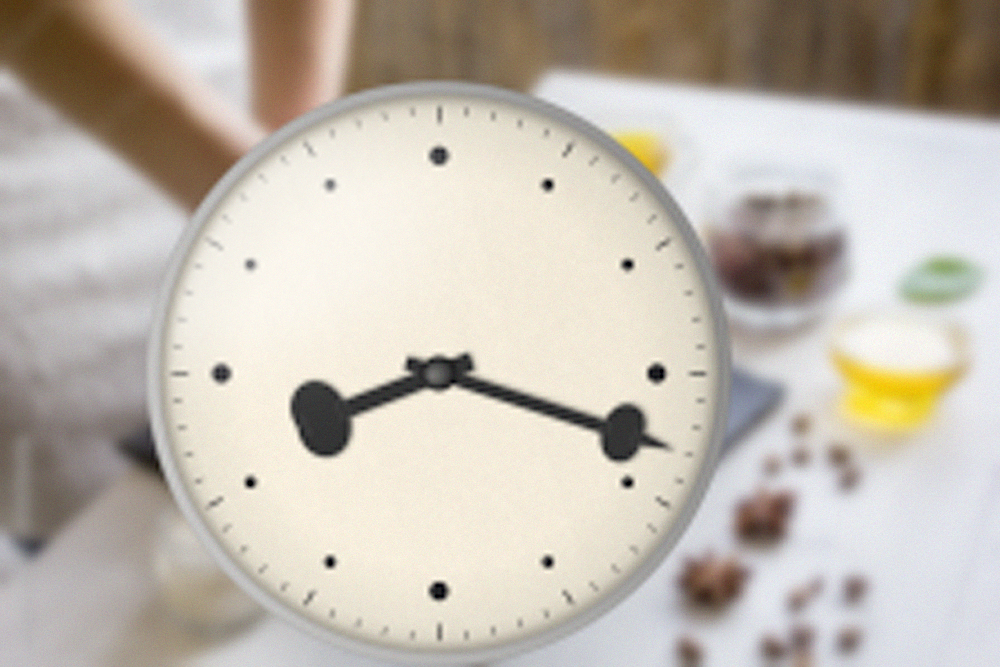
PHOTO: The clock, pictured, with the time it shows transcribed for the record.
8:18
